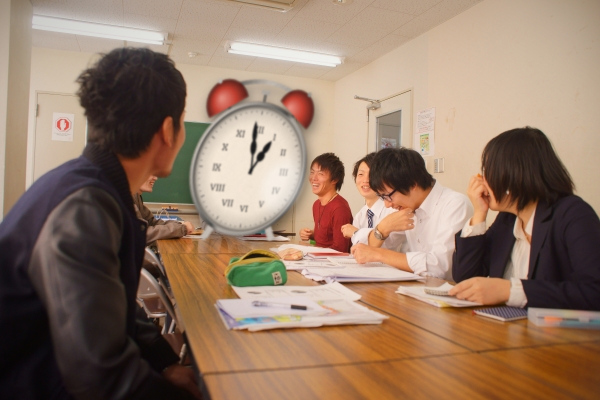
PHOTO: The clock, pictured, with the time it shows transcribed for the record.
12:59
